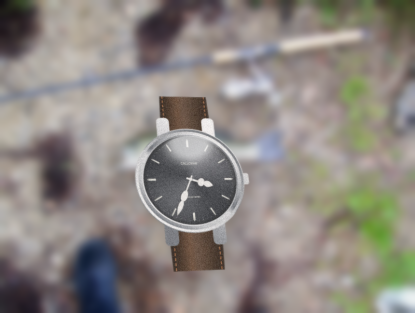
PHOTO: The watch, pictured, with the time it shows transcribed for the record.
3:34
